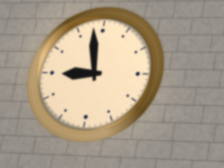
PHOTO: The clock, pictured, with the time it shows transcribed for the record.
8:58
